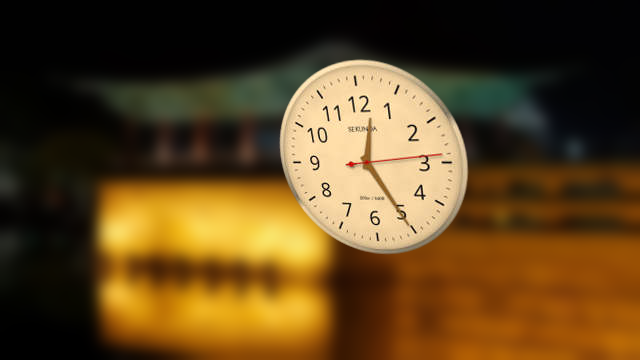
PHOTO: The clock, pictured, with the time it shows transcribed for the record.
12:25:14
